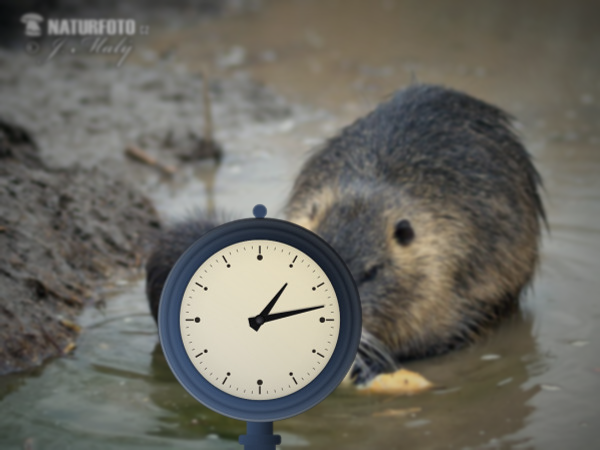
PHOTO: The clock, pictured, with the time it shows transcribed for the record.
1:13
